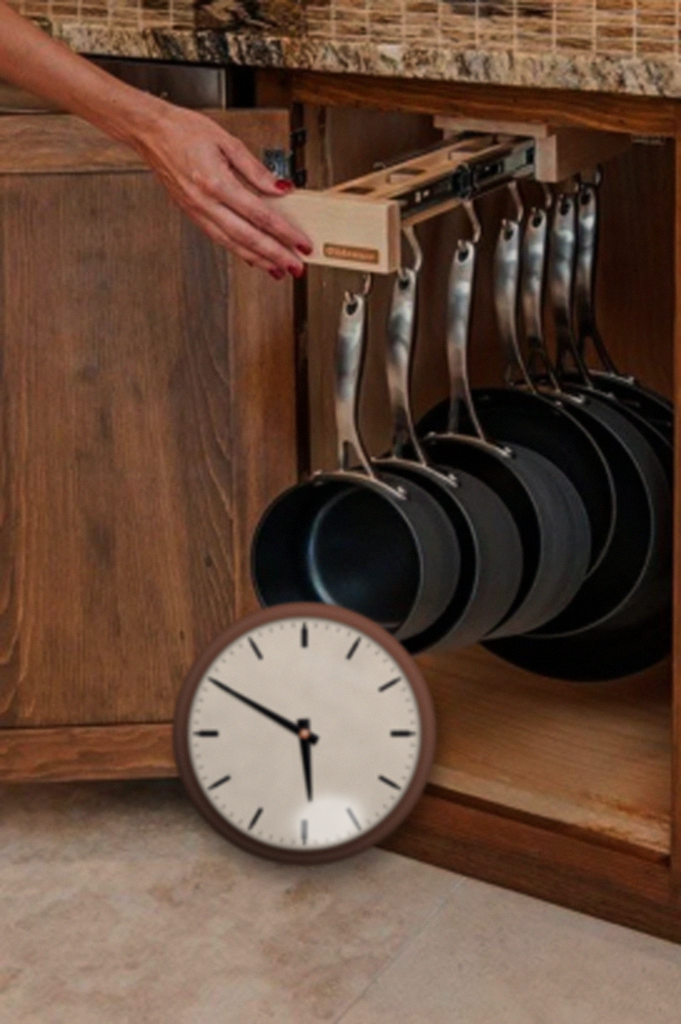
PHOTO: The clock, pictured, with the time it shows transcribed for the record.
5:50
